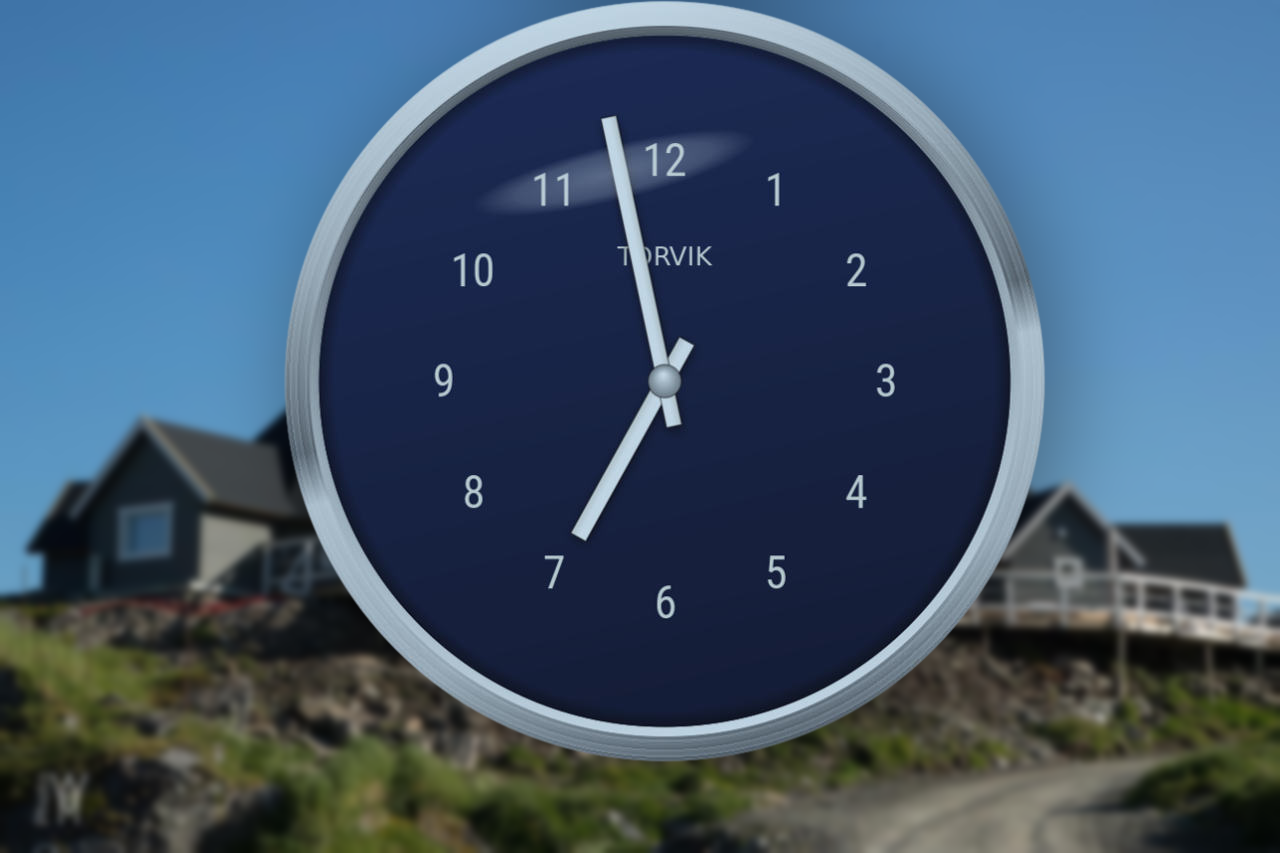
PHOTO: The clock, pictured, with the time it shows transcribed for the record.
6:58
